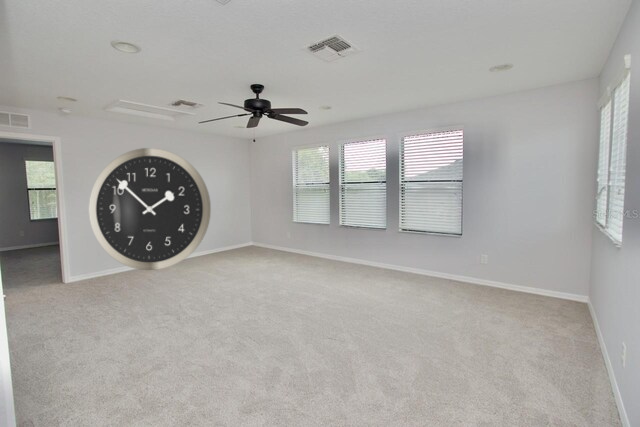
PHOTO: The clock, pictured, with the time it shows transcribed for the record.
1:52
